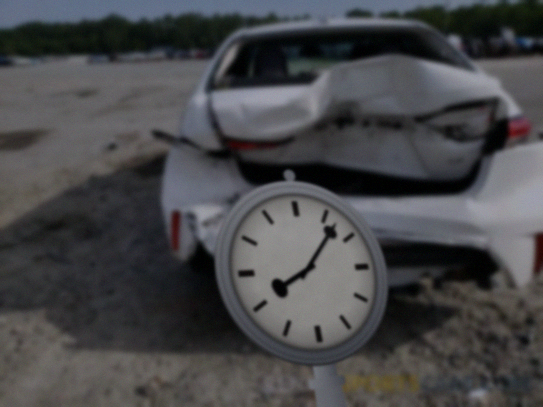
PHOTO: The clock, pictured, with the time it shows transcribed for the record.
8:07
